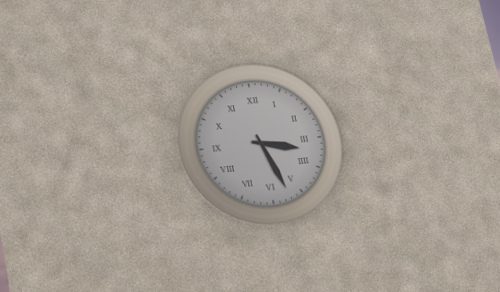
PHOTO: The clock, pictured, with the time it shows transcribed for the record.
3:27
